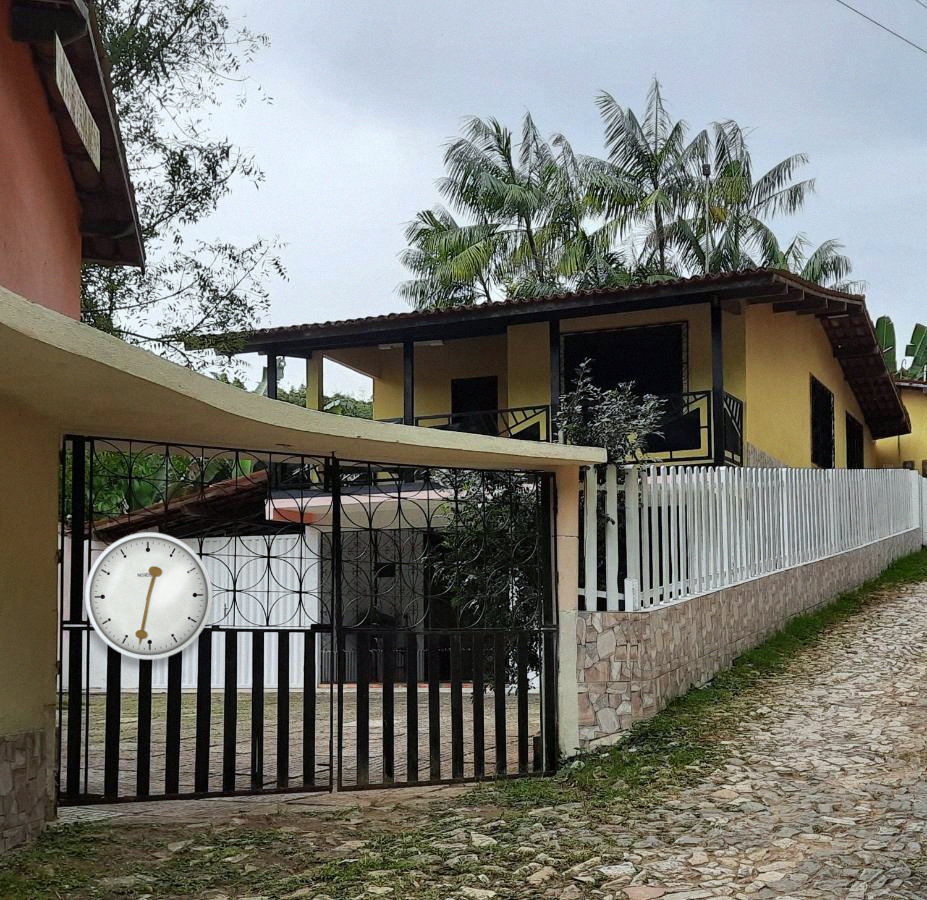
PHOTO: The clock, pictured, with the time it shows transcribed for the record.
12:32
